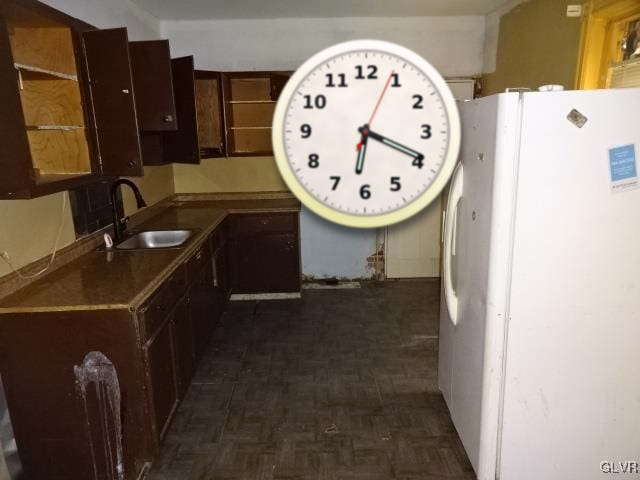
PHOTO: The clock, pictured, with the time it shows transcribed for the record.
6:19:04
